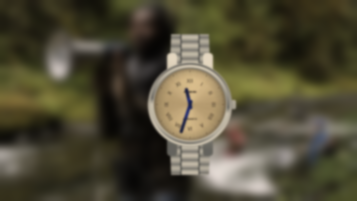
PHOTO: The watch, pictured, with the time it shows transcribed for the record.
11:33
